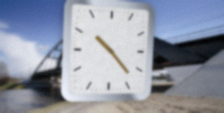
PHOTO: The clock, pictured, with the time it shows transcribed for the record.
10:23
